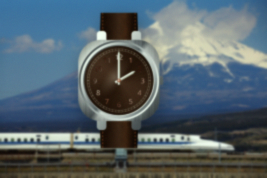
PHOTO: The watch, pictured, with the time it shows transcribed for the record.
2:00
